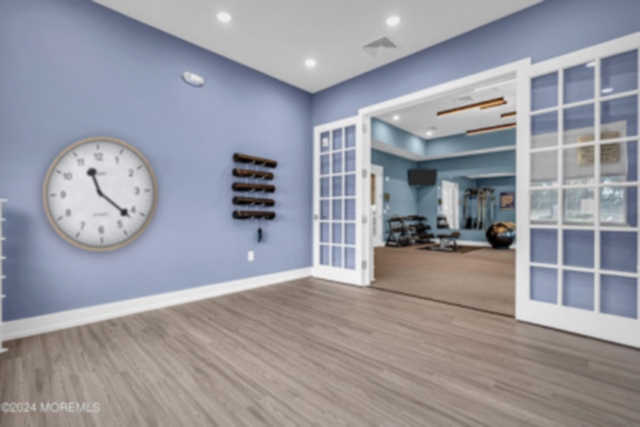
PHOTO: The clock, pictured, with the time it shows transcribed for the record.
11:22
